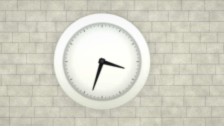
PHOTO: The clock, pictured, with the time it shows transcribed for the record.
3:33
